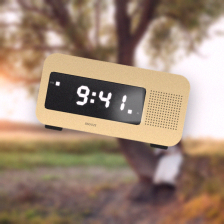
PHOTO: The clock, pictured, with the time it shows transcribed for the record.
9:41
